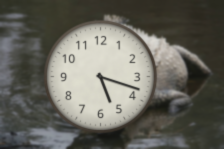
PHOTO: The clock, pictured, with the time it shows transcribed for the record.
5:18
